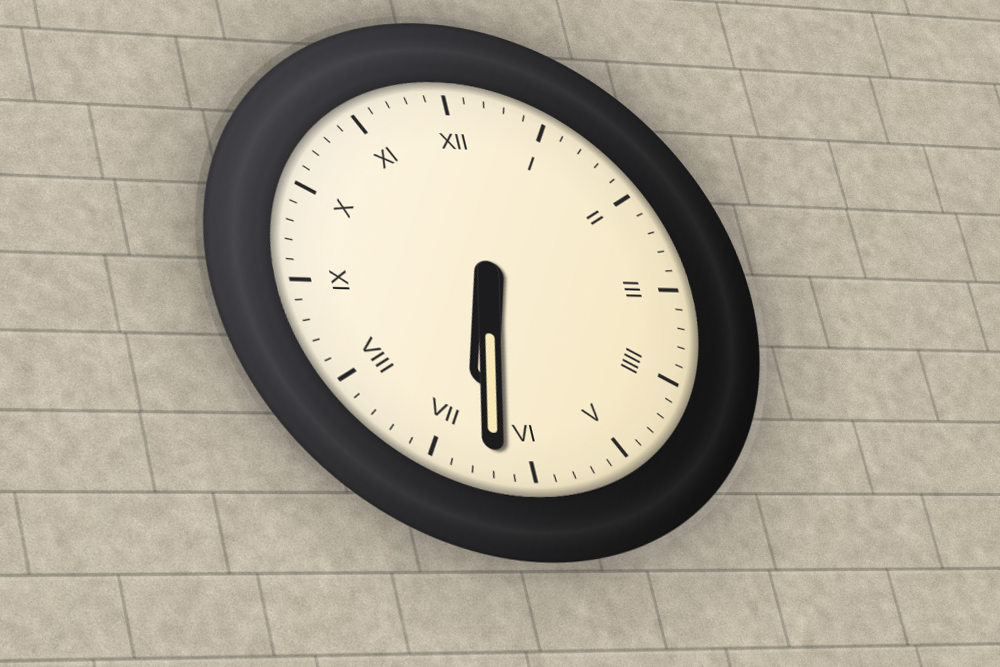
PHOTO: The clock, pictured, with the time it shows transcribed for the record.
6:32
